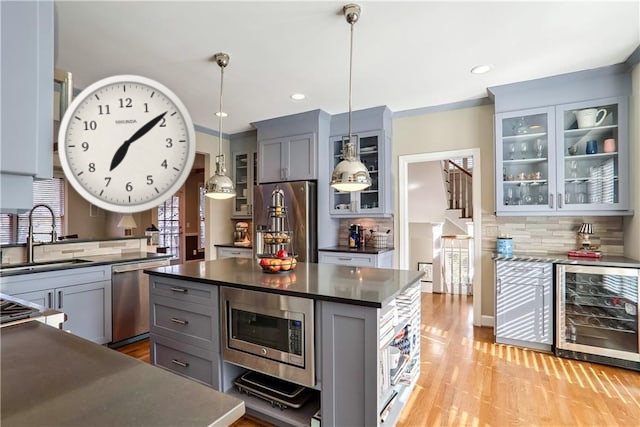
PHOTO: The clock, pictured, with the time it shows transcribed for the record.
7:09
